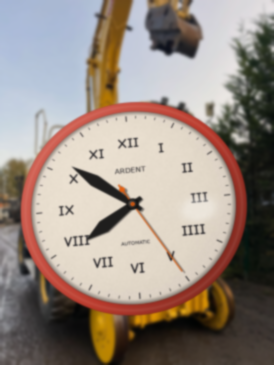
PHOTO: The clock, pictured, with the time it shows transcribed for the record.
7:51:25
